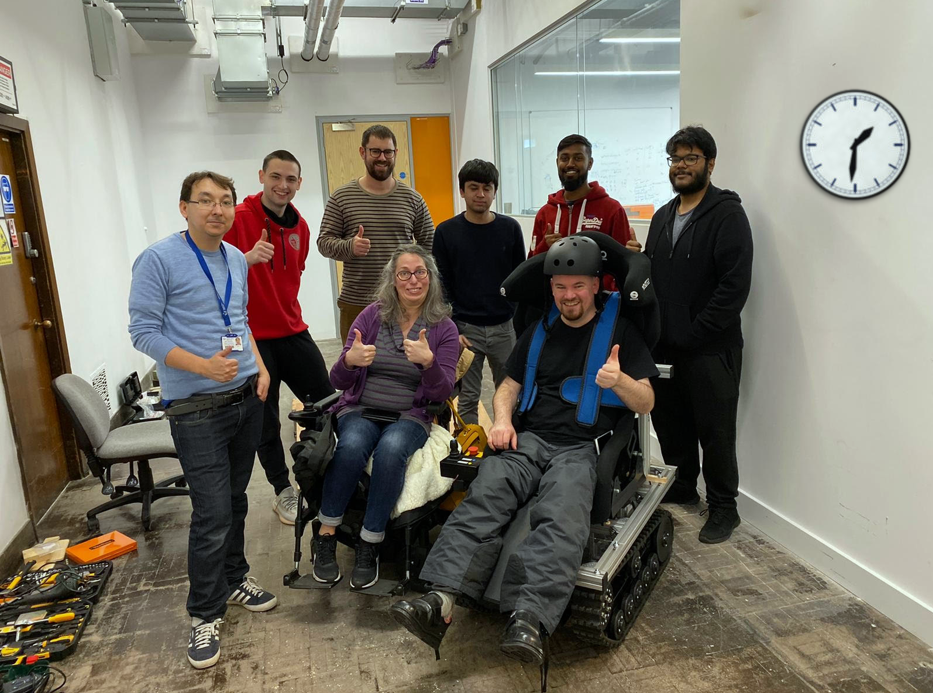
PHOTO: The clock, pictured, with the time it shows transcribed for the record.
1:31
